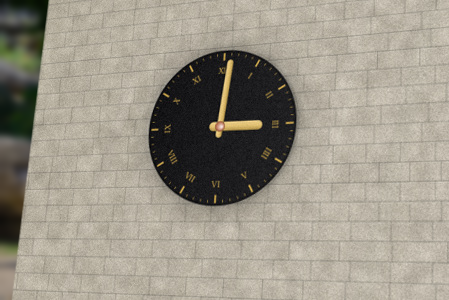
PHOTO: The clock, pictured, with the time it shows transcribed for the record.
3:01
